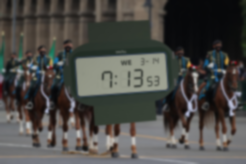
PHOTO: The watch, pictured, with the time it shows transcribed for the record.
7:13
